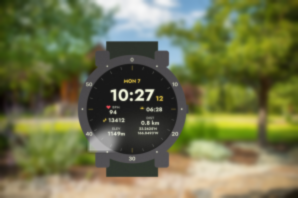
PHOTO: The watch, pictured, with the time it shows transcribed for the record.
10:27
